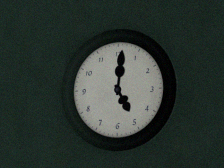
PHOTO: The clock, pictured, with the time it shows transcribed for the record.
5:01
